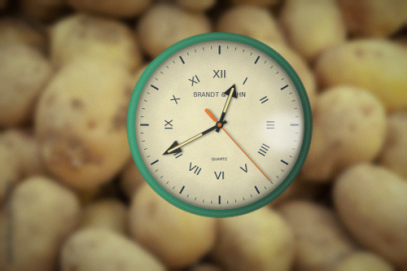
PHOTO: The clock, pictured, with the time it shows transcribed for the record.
12:40:23
